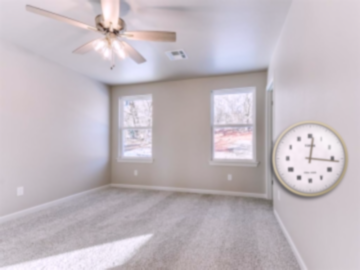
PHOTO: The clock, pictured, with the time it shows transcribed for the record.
12:16
